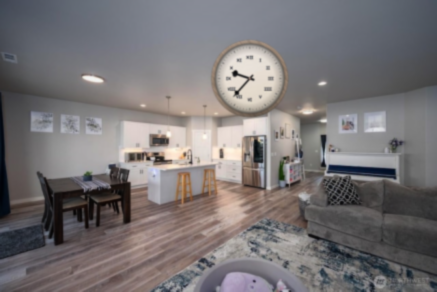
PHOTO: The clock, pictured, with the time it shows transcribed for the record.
9:37
